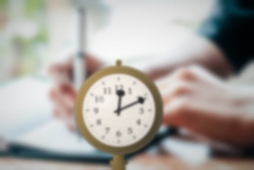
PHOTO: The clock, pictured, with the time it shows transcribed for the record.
12:11
